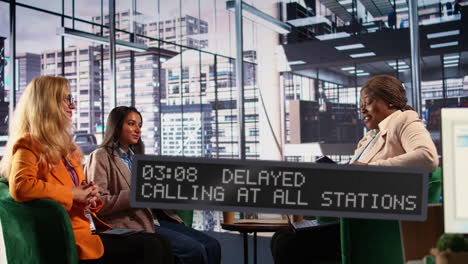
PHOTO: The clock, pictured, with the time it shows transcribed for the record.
3:08
